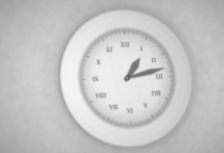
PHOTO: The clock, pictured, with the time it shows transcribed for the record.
1:13
